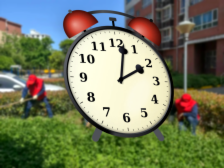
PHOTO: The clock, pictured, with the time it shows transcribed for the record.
2:02
